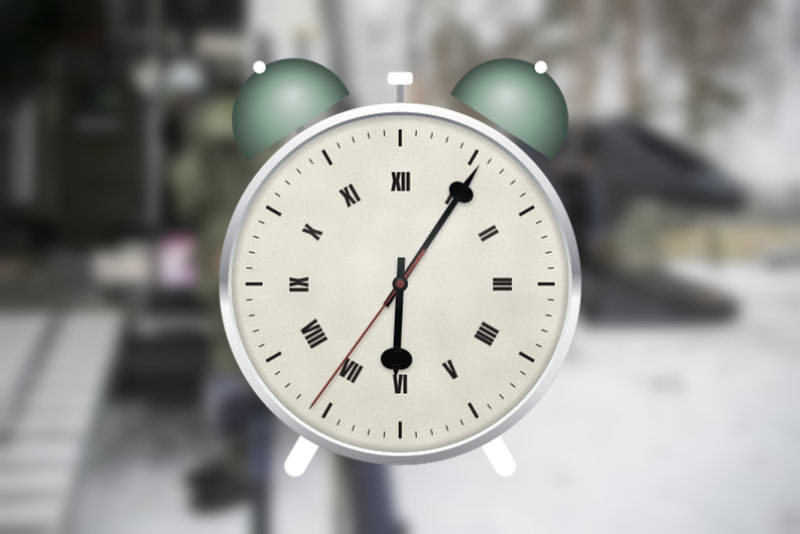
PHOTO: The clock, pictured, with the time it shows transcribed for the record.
6:05:36
